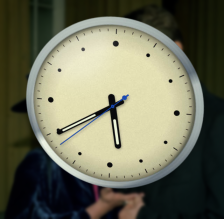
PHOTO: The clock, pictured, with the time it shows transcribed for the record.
5:39:38
